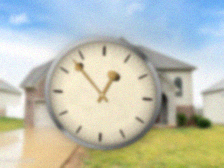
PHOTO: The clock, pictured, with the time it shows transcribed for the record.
12:53
